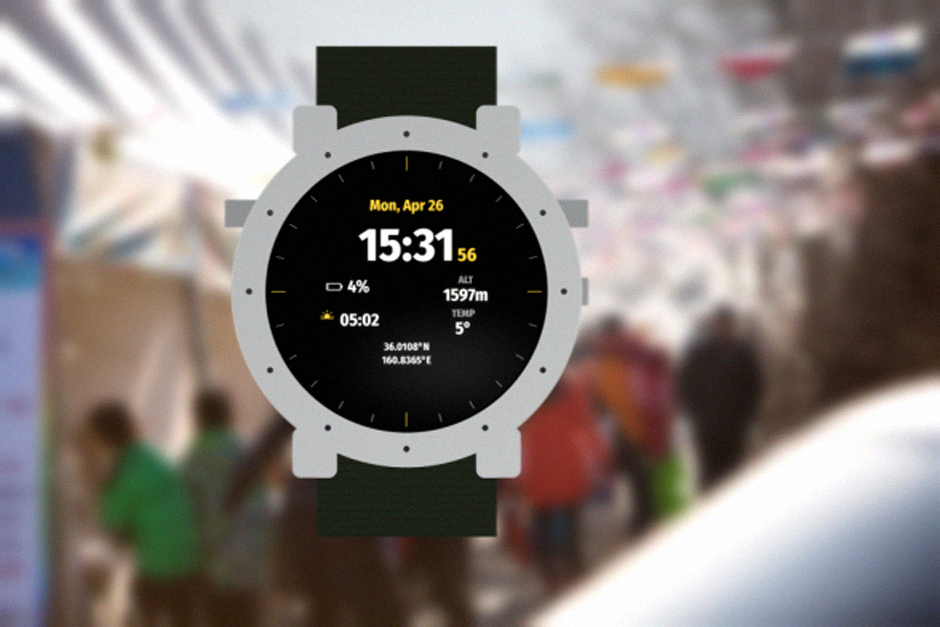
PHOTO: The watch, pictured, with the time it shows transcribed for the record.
15:31:56
